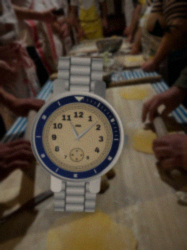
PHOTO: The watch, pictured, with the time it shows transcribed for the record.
11:08
